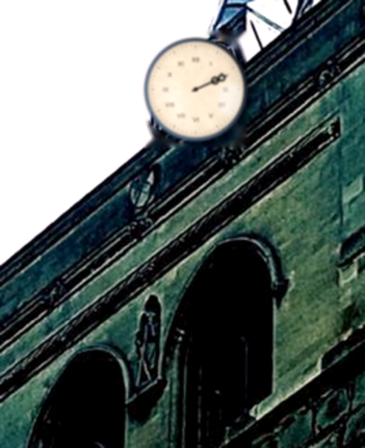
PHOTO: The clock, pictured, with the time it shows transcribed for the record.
2:11
